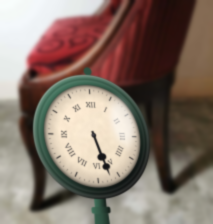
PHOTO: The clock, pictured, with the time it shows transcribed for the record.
5:27
